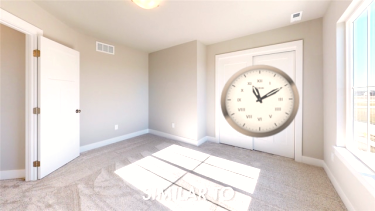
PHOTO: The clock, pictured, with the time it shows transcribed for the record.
11:10
